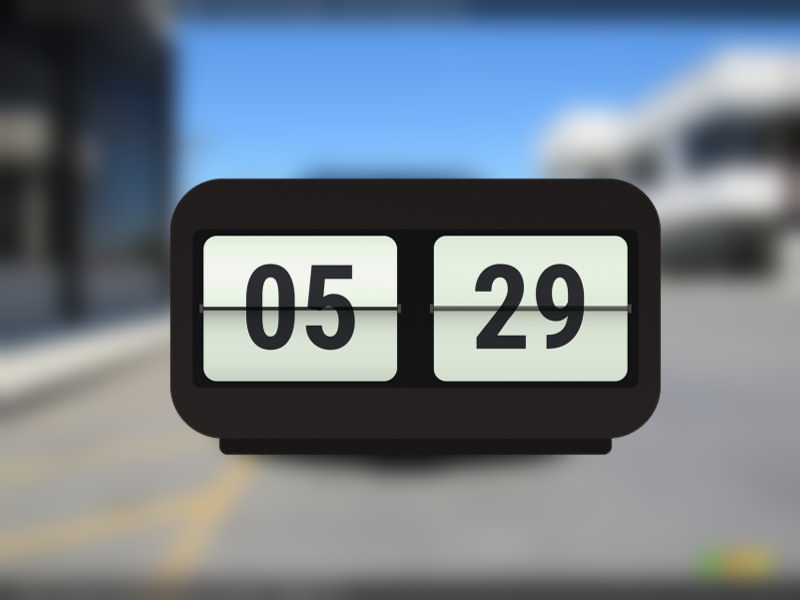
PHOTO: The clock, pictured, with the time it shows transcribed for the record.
5:29
